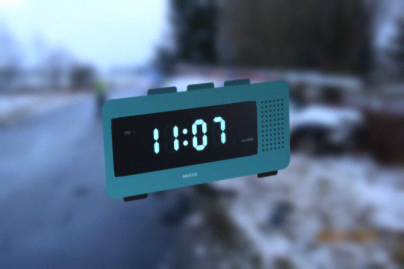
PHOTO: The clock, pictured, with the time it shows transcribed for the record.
11:07
